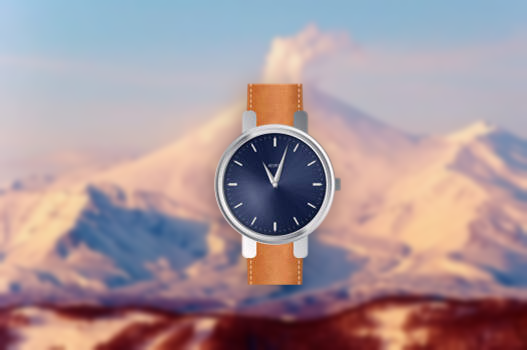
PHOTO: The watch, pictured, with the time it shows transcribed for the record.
11:03
